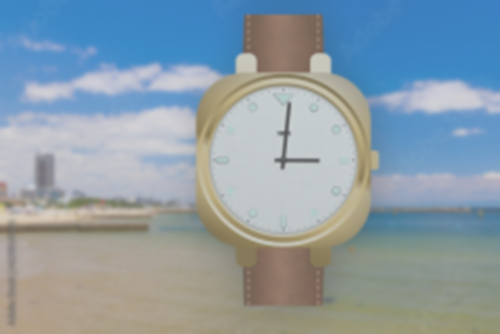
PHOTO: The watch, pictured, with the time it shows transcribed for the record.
3:01
